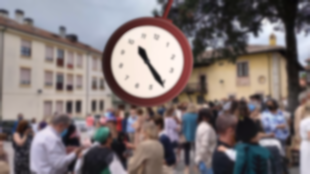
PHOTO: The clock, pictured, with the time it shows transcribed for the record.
10:21
